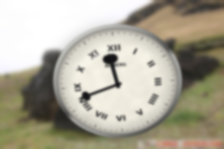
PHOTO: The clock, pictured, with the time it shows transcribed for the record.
11:42
